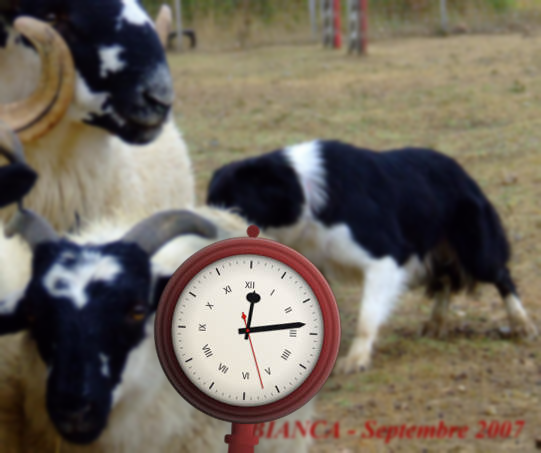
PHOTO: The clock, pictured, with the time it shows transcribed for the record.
12:13:27
